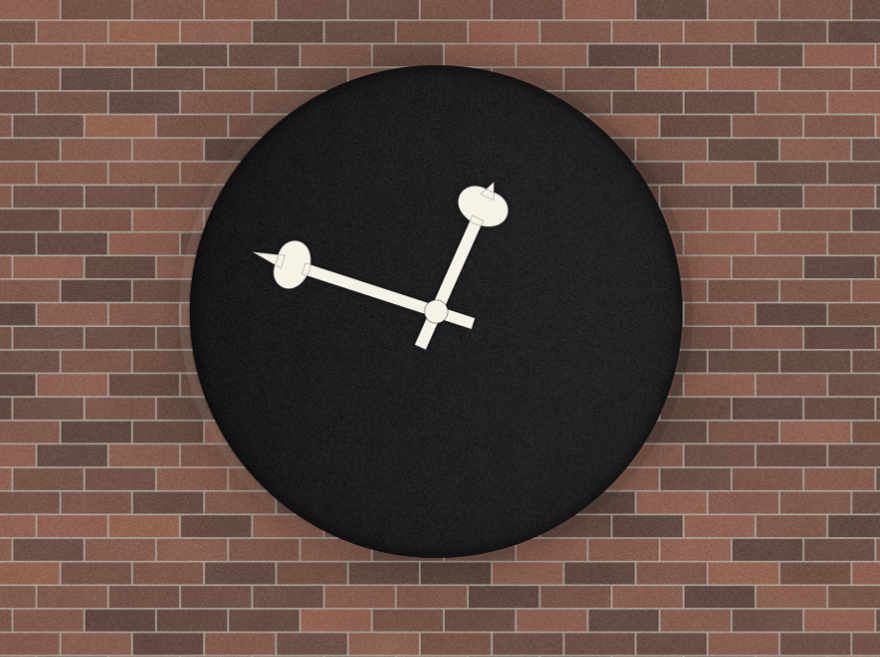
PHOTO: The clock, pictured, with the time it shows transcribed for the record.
12:48
